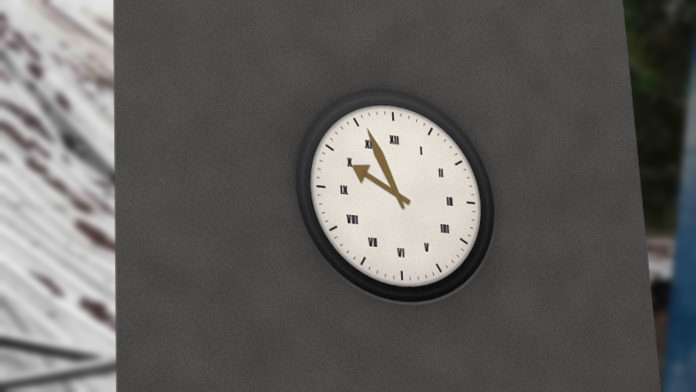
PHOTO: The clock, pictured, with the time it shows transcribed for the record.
9:56
